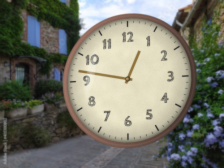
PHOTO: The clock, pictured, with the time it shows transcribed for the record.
12:47
